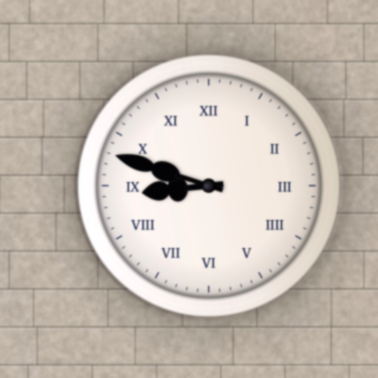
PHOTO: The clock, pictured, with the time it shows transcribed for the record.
8:48
